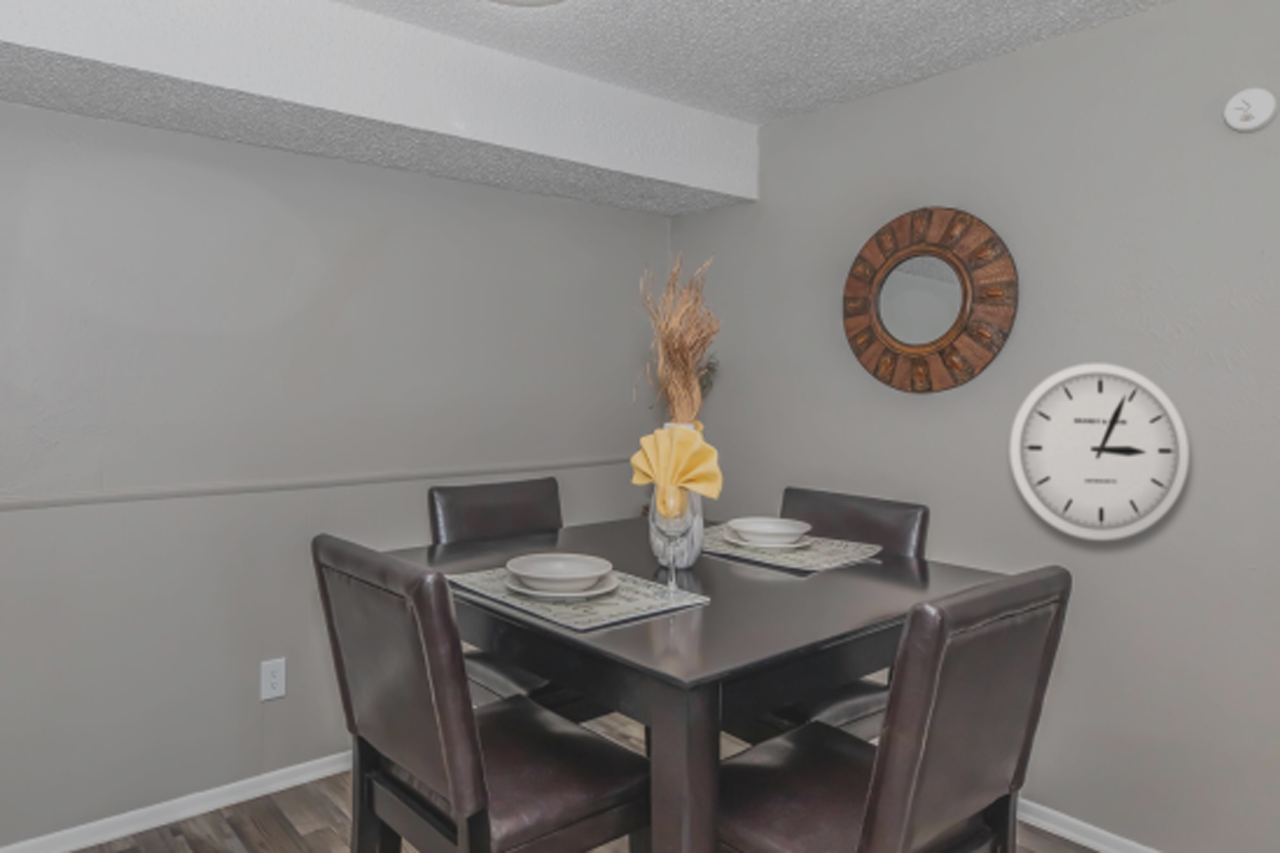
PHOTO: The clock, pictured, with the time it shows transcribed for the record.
3:04
